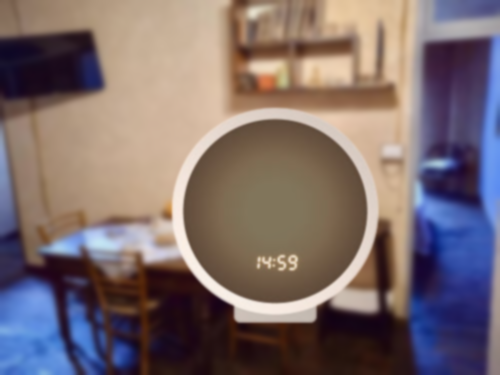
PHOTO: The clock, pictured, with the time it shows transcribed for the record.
14:59
